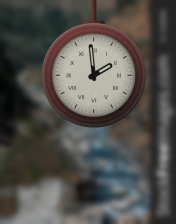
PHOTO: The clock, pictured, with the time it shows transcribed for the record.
1:59
